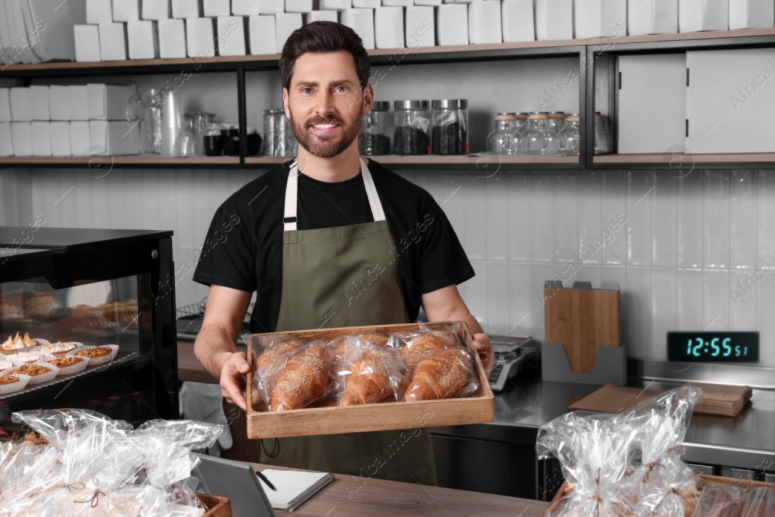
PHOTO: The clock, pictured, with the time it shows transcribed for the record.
12:55
